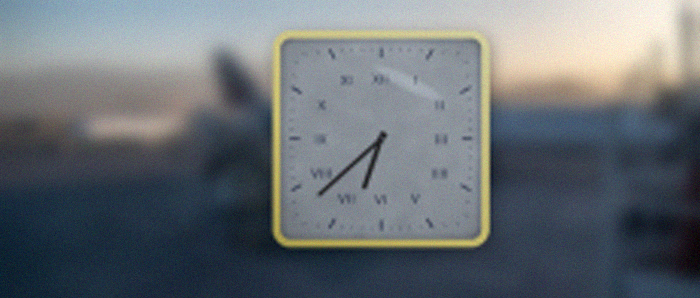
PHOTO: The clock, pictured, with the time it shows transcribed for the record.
6:38
